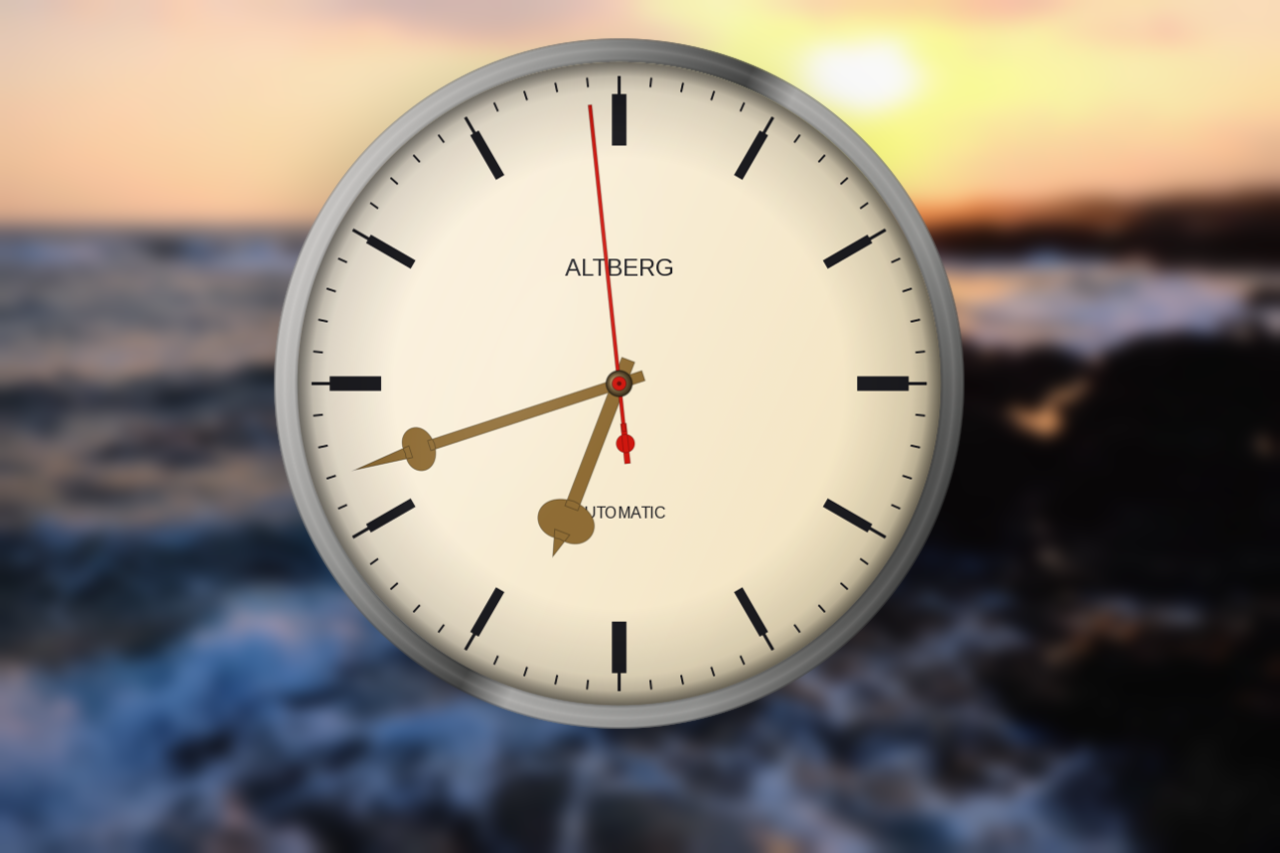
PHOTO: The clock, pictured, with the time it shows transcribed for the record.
6:41:59
